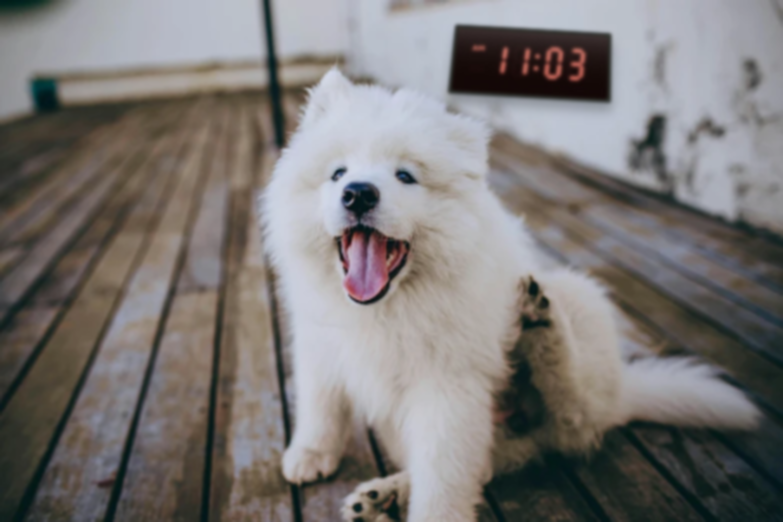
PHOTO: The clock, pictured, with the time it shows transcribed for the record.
11:03
